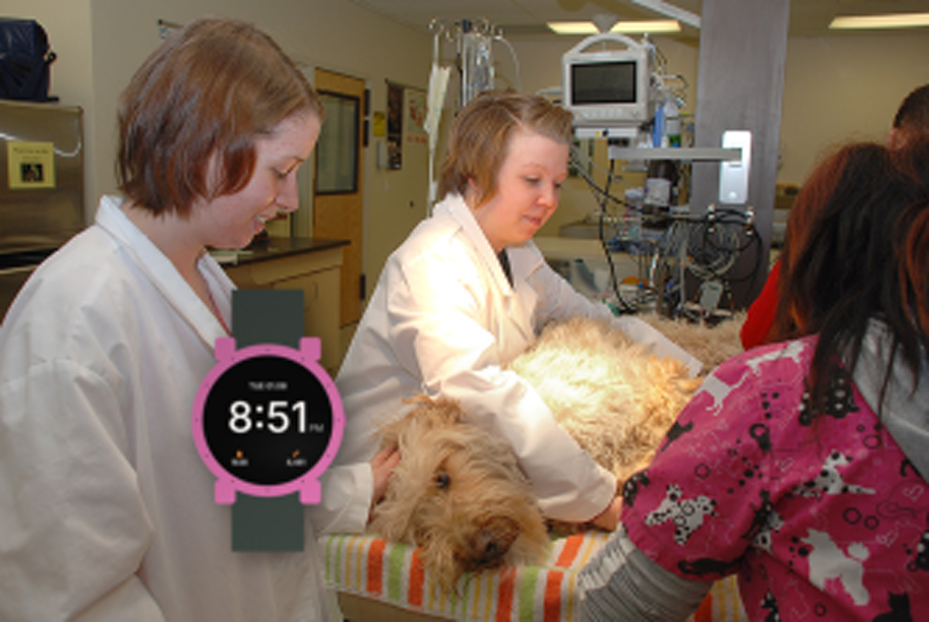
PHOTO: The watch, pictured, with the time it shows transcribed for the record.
8:51
